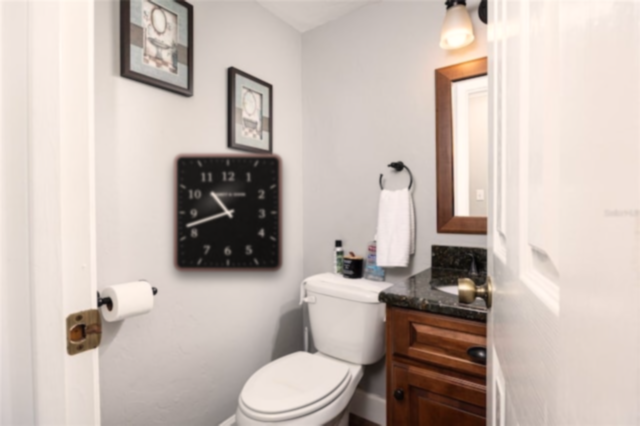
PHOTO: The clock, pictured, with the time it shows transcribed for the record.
10:42
